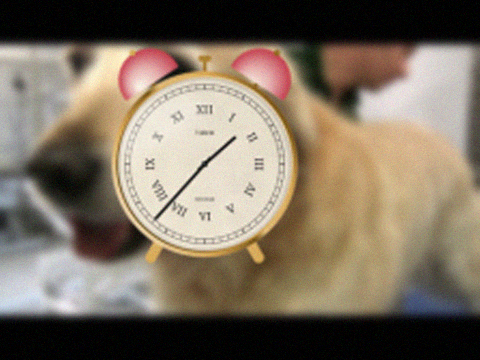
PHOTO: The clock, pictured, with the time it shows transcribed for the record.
1:37
